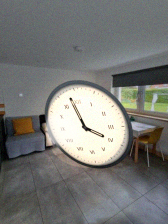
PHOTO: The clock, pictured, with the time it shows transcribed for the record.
3:58
